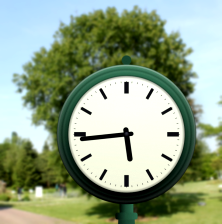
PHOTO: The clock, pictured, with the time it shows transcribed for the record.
5:44
